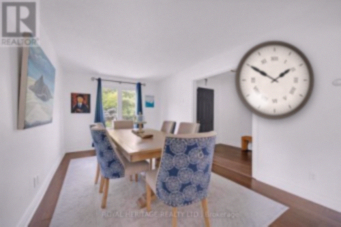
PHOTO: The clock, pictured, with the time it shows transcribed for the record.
1:50
